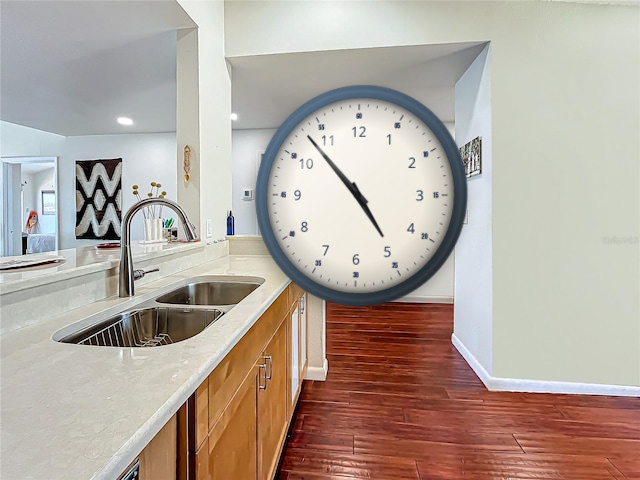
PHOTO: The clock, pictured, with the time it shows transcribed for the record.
4:53
